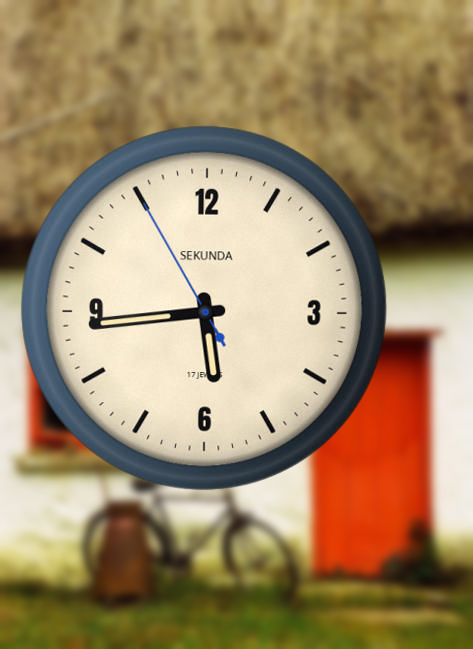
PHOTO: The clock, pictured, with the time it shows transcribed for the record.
5:43:55
